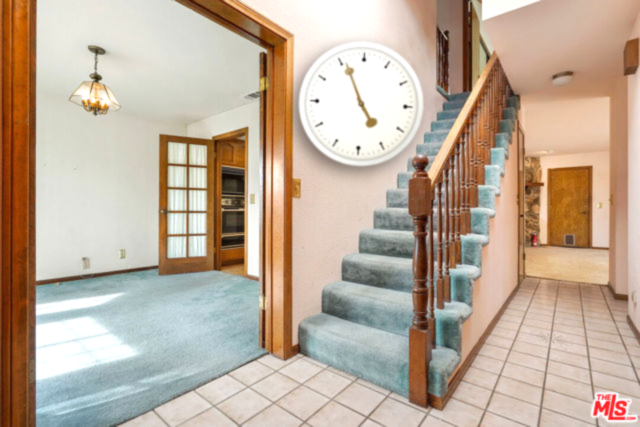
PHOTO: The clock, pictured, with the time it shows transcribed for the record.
4:56
